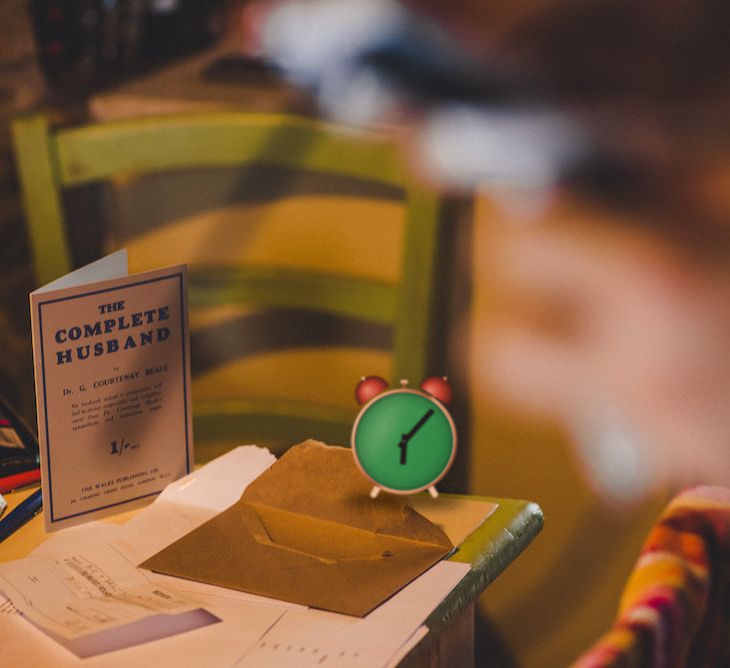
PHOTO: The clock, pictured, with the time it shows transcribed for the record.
6:07
